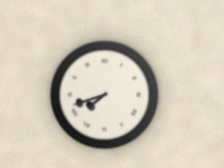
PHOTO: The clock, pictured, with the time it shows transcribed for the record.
7:42
